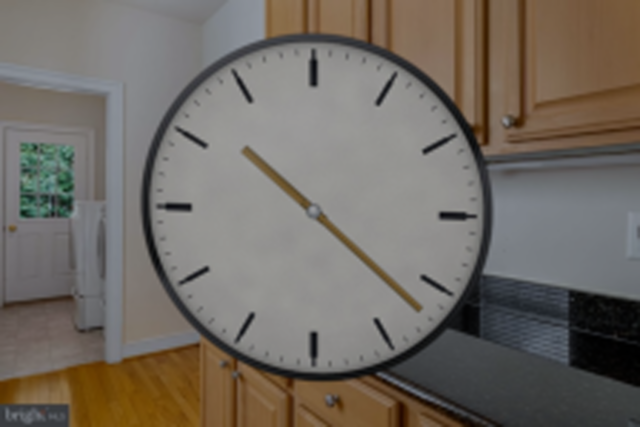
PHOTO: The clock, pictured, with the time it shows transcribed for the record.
10:22
